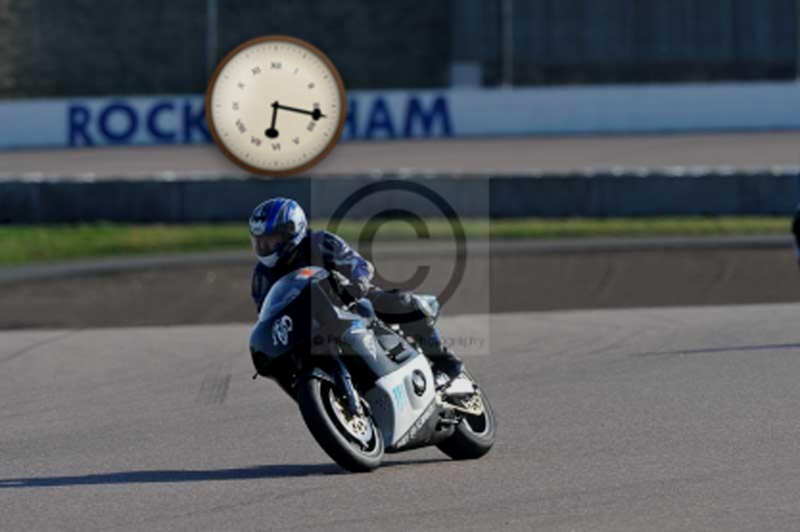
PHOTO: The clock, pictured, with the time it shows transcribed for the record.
6:17
